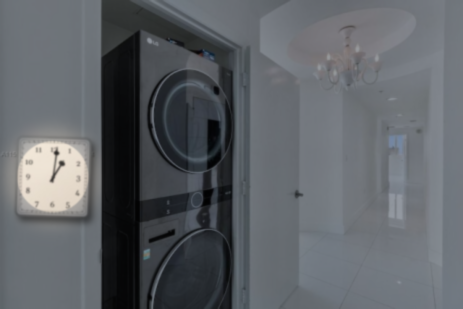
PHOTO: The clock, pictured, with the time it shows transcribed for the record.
1:01
